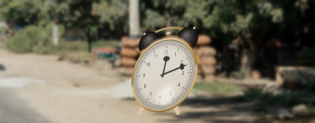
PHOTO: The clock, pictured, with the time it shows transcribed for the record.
12:12
